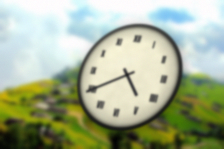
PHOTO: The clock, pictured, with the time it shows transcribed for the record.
4:40
